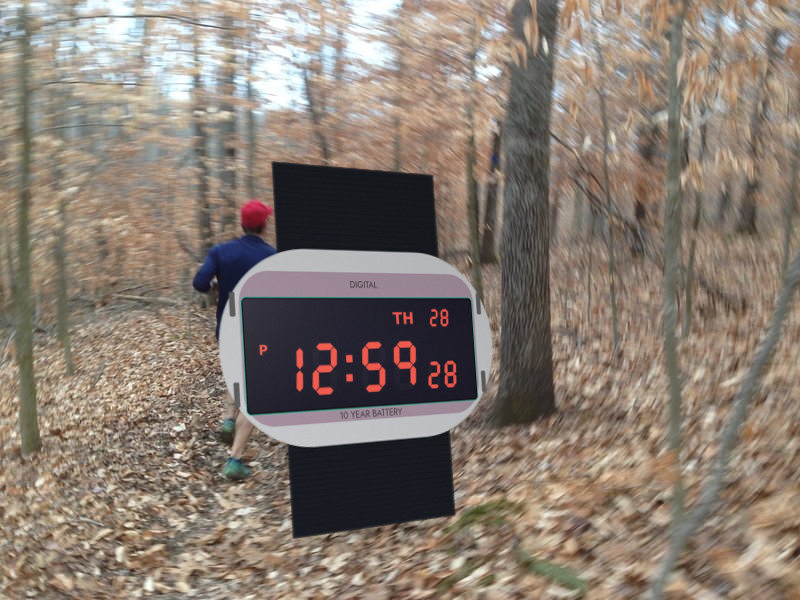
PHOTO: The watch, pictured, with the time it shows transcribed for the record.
12:59:28
